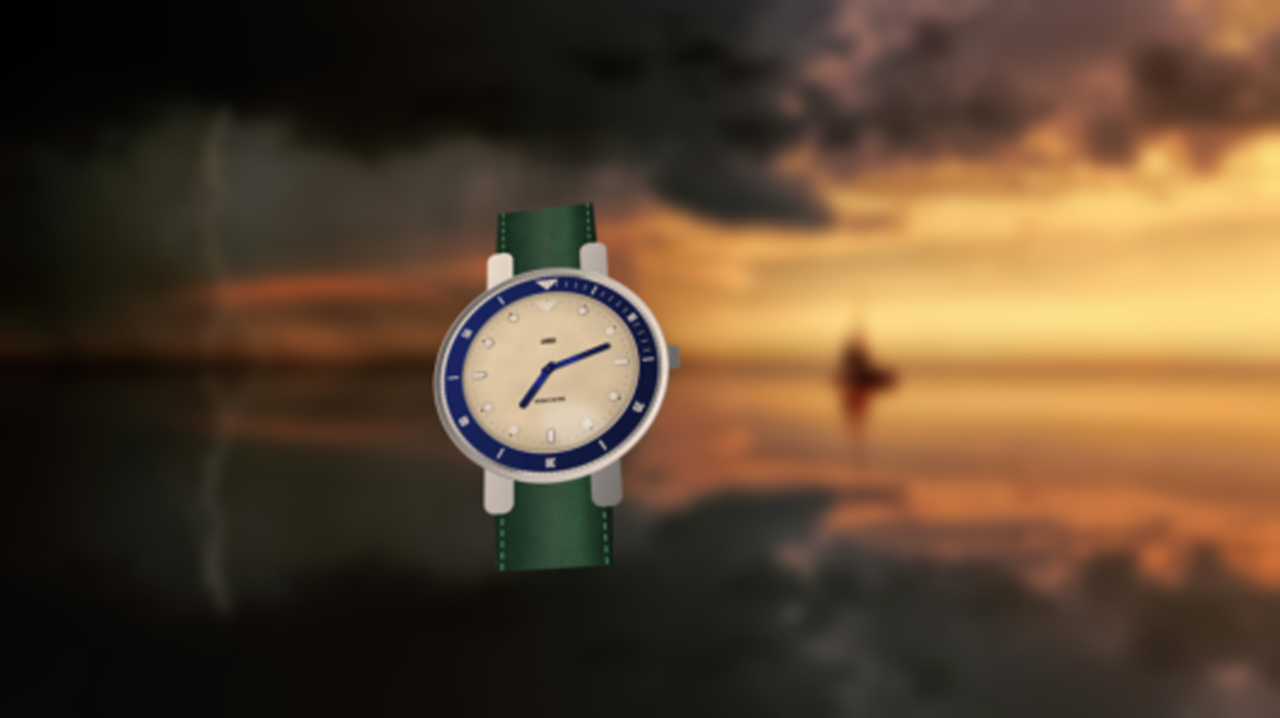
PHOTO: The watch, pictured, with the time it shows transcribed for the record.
7:12
